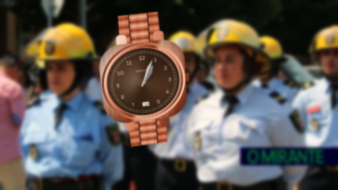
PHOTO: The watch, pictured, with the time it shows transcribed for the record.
1:04
